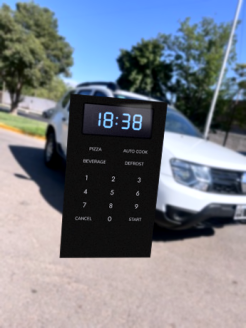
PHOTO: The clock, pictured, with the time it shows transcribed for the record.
18:38
